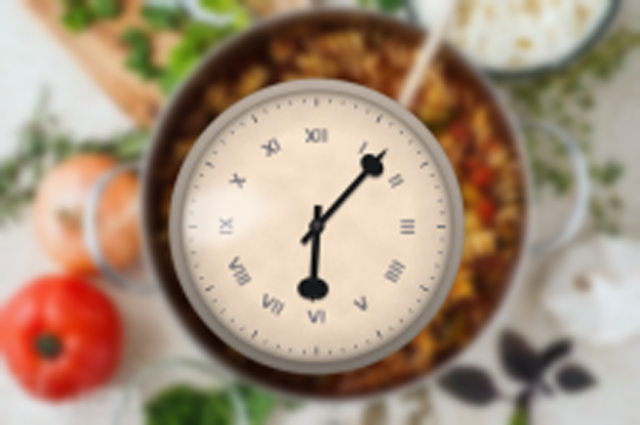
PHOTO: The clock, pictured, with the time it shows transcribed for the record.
6:07
